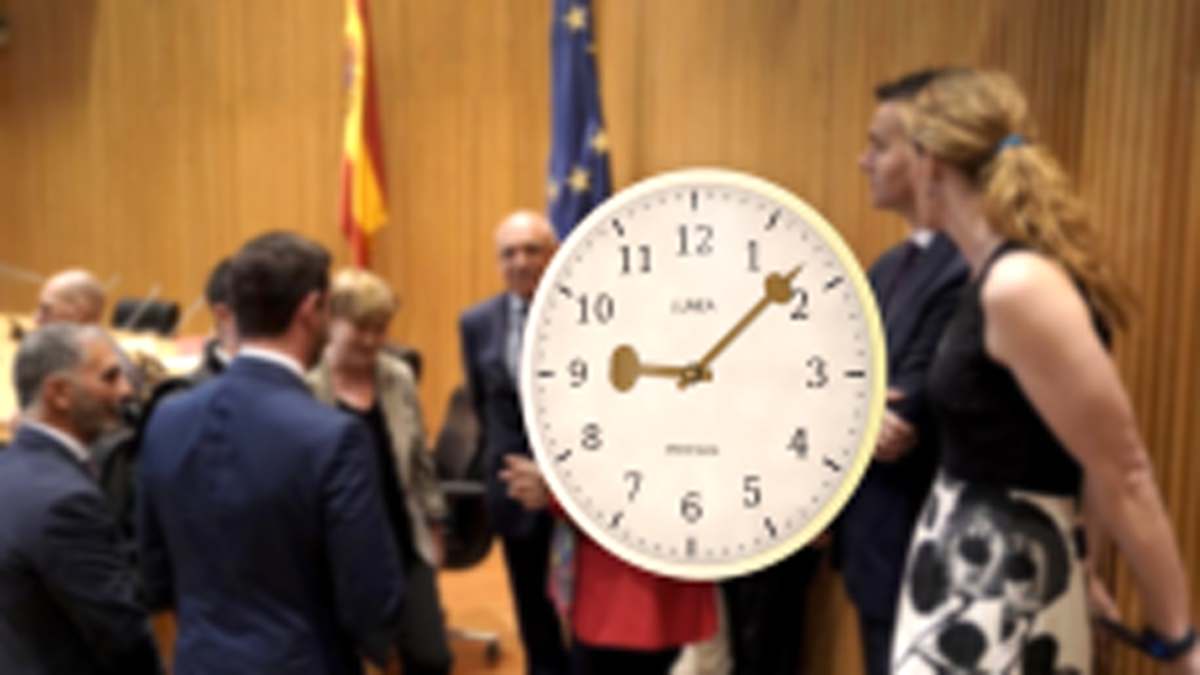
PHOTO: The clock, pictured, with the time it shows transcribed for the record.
9:08
